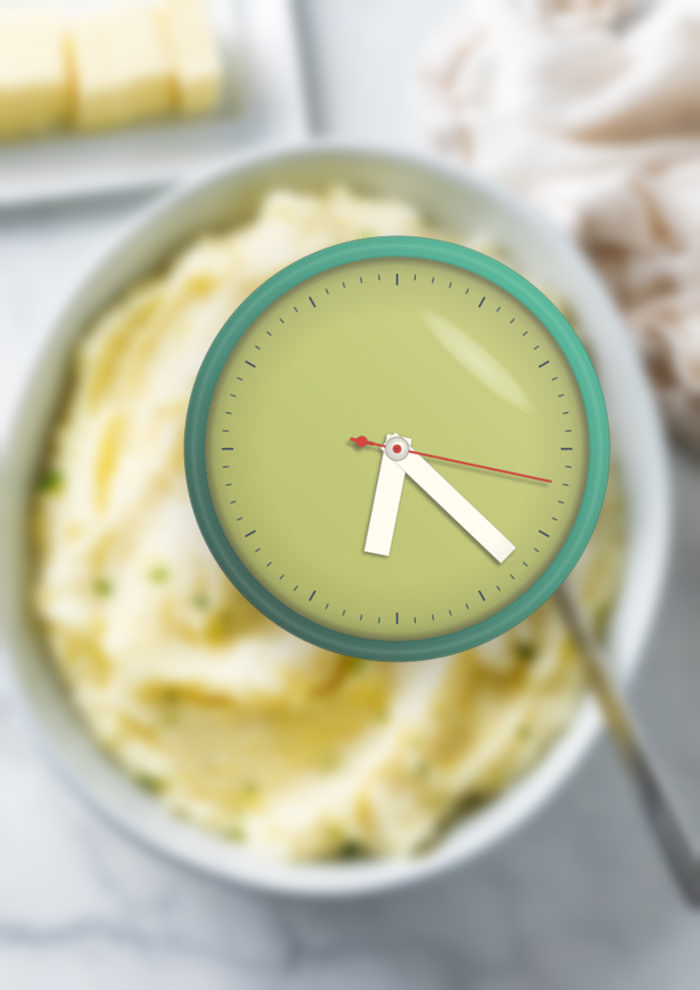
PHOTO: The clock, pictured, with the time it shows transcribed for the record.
6:22:17
